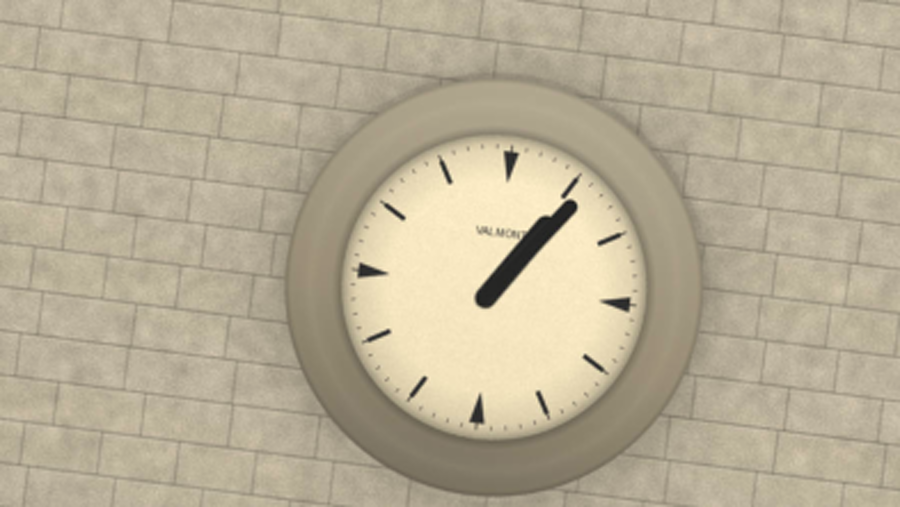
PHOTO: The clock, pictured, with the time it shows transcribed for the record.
1:06
